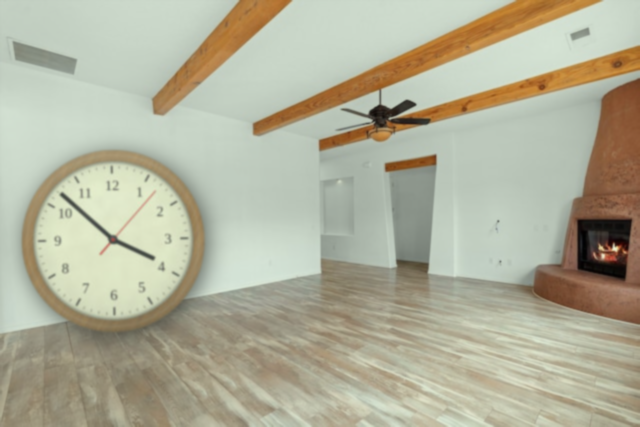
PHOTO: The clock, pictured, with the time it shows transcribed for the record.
3:52:07
